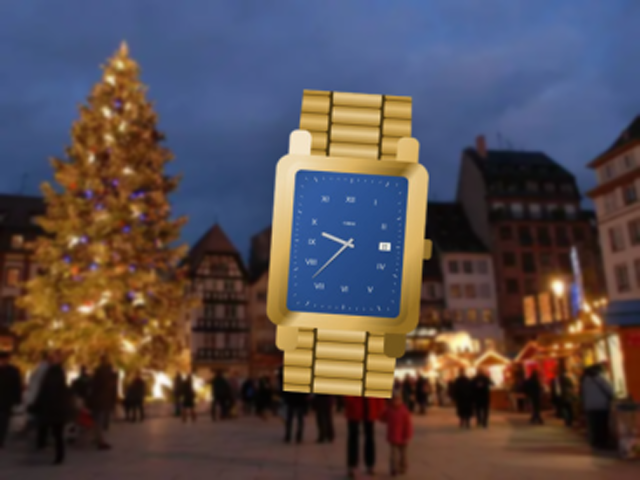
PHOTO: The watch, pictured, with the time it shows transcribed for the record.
9:37
